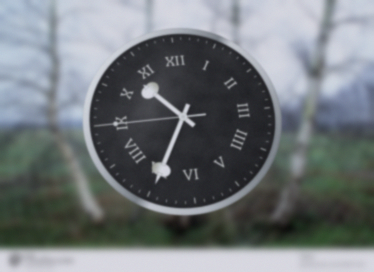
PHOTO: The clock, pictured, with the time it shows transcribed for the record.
10:34:45
